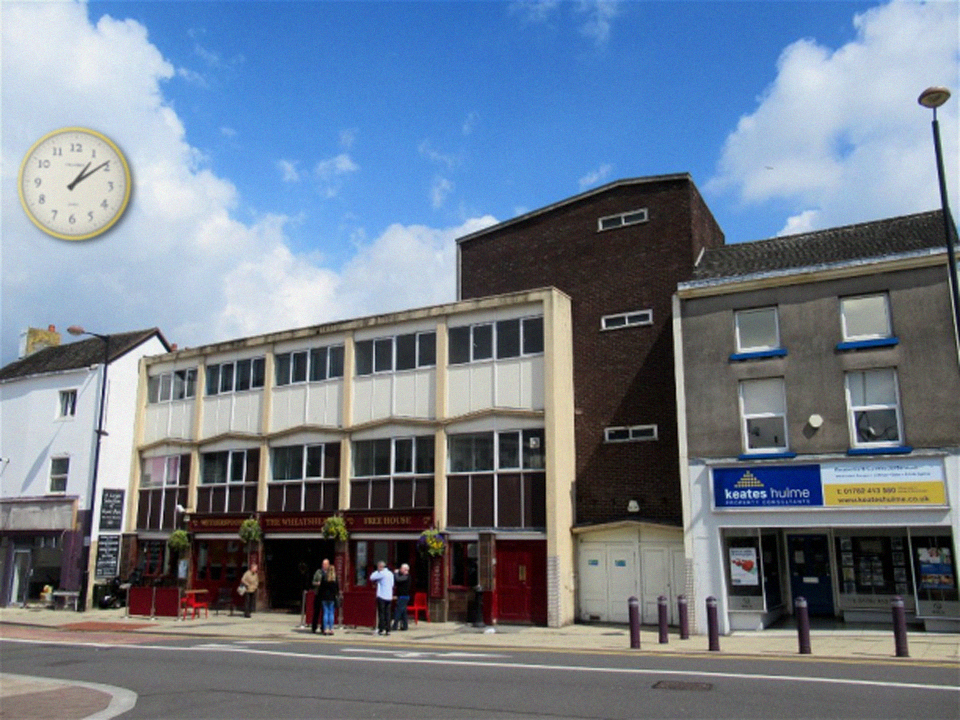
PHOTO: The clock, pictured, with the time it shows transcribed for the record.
1:09
